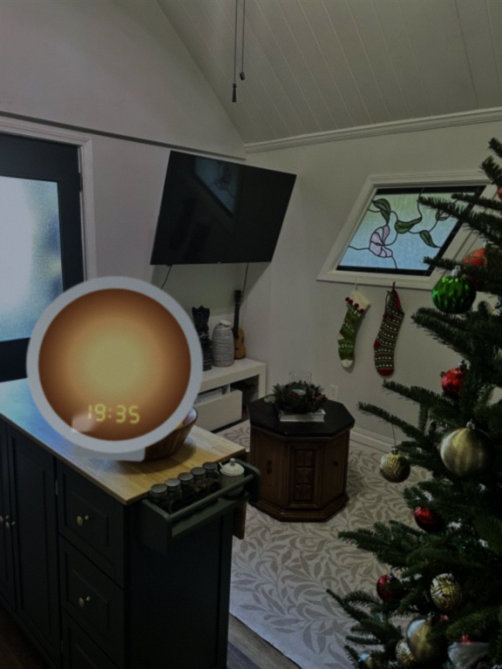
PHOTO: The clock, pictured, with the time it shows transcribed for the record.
19:35
